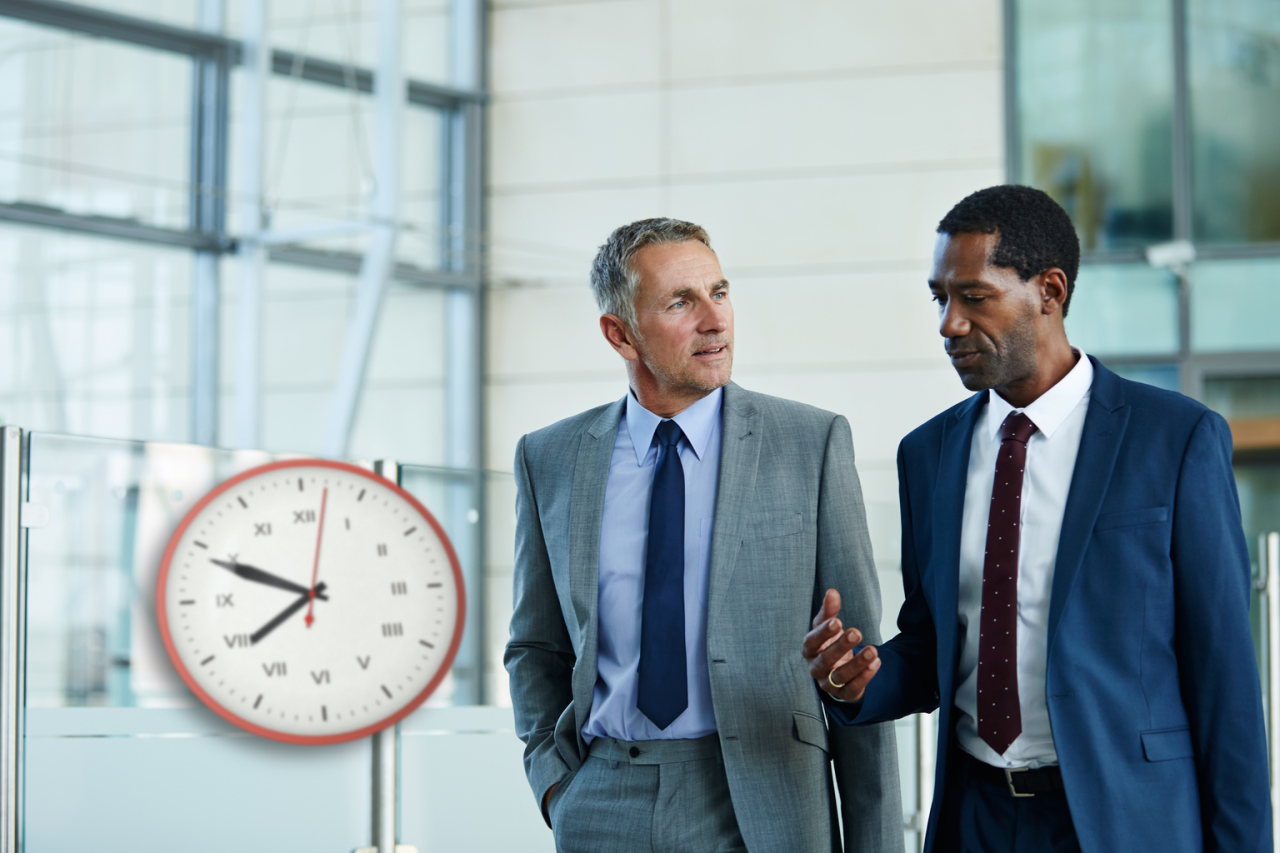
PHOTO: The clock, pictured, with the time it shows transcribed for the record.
7:49:02
